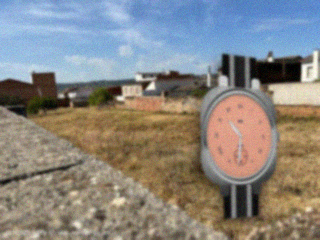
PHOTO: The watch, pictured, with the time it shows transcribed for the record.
10:31
